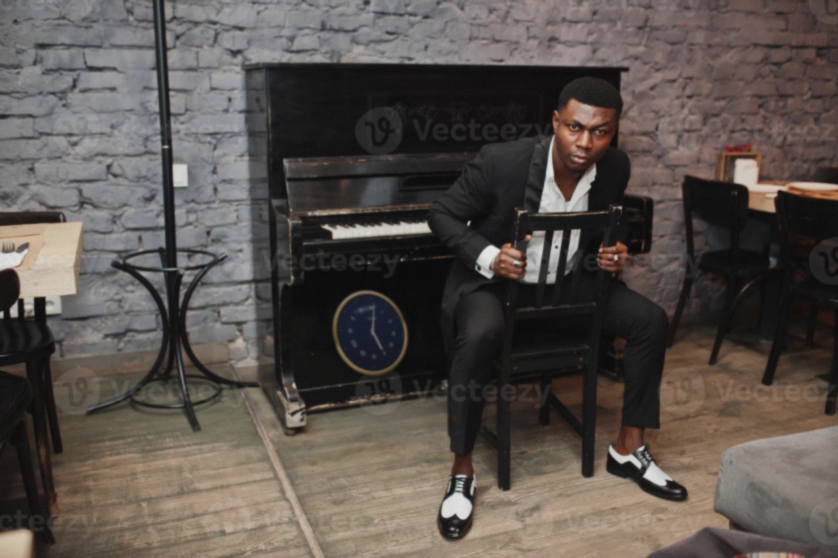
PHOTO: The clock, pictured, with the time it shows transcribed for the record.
5:01
